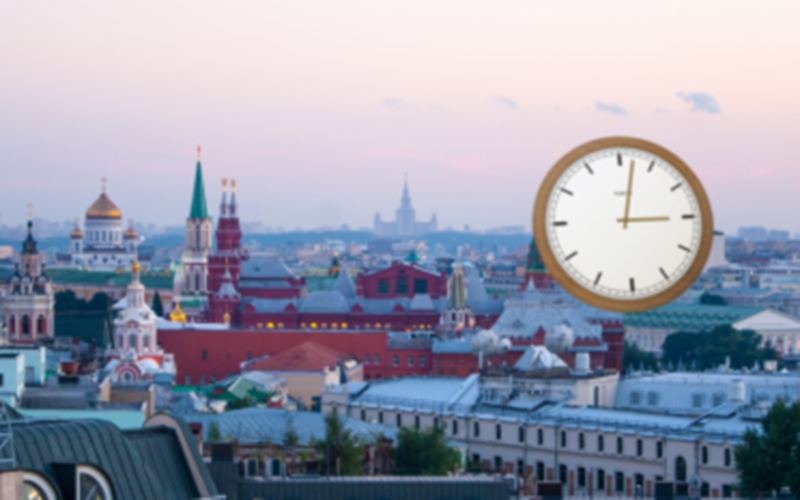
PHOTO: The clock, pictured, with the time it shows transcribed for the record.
3:02
